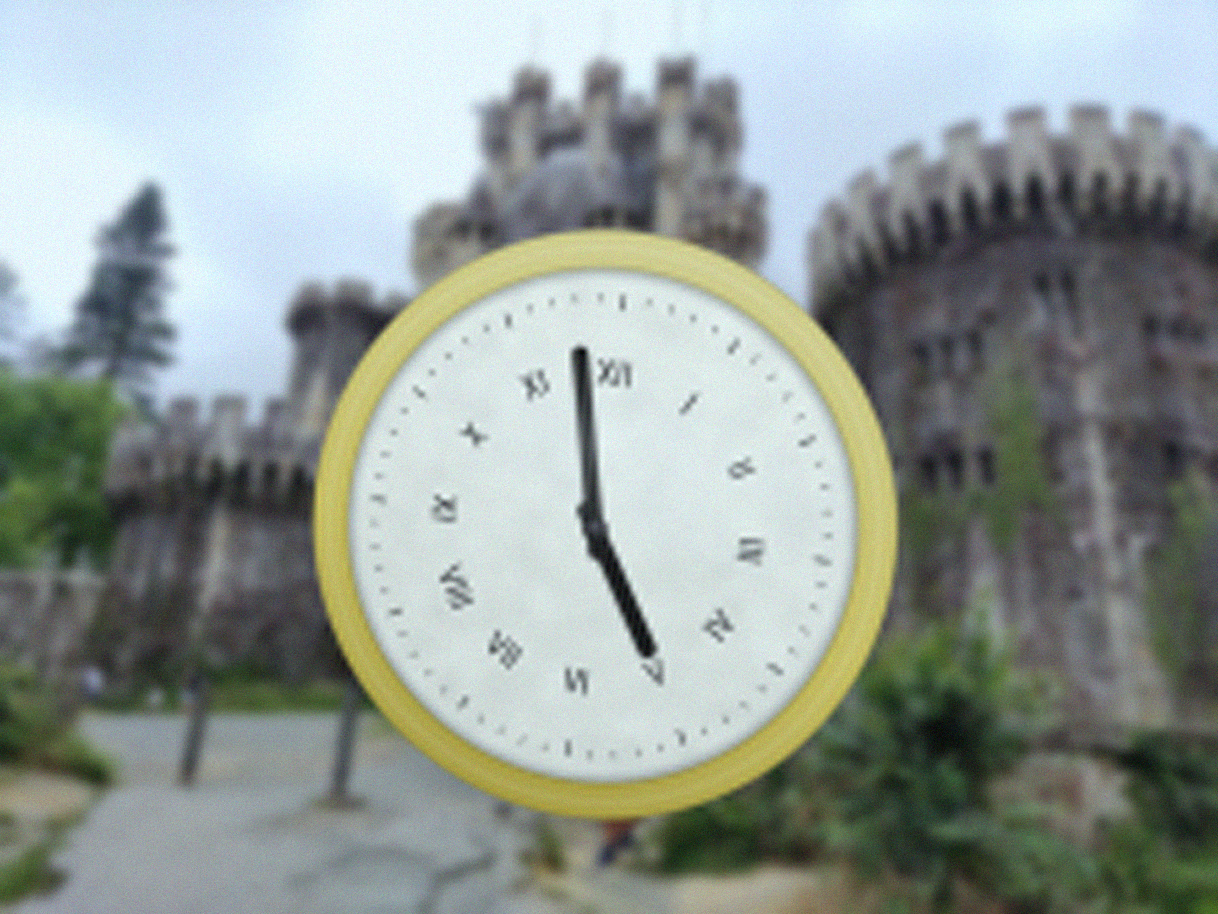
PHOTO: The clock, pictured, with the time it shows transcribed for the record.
4:58
